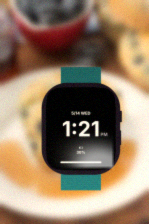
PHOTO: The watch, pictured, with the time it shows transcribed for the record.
1:21
